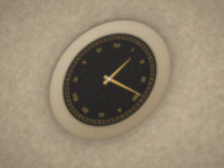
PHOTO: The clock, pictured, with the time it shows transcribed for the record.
1:19
